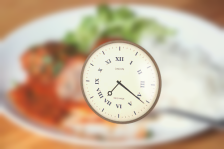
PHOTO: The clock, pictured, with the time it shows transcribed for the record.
7:21
